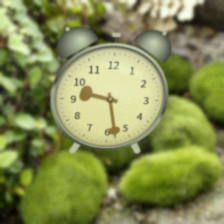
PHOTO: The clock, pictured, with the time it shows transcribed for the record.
9:28
